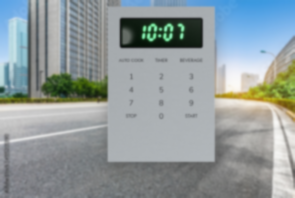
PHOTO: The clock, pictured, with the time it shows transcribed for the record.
10:07
